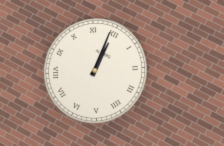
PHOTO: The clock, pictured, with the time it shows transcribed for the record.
11:59
